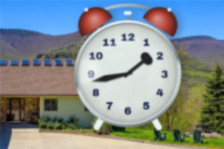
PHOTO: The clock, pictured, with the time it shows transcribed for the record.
1:43
